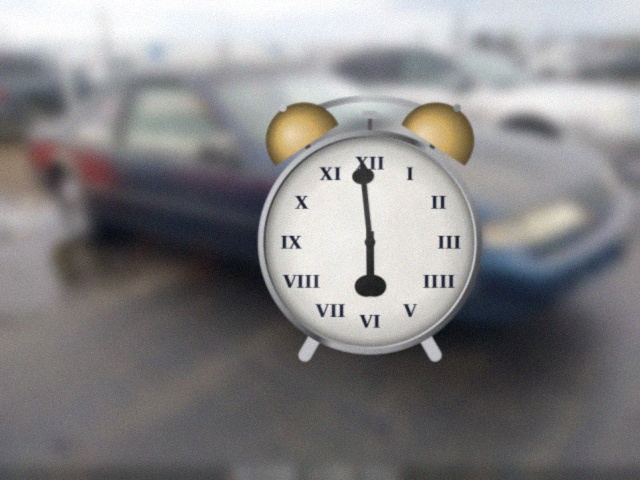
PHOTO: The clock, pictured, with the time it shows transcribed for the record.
5:59
